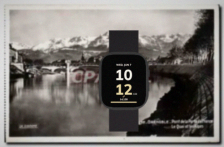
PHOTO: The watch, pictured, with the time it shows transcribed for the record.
10:12
